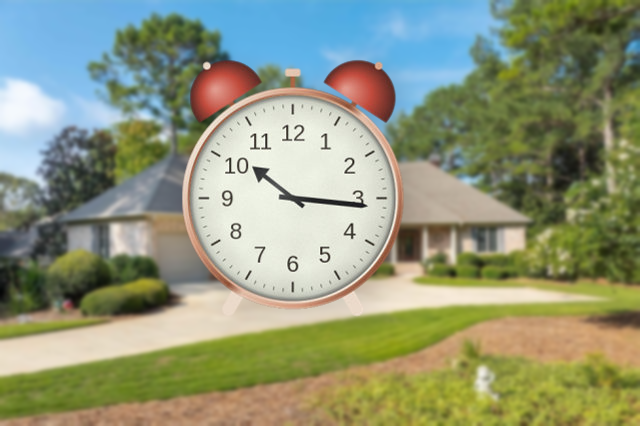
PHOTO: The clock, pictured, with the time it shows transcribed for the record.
10:16
